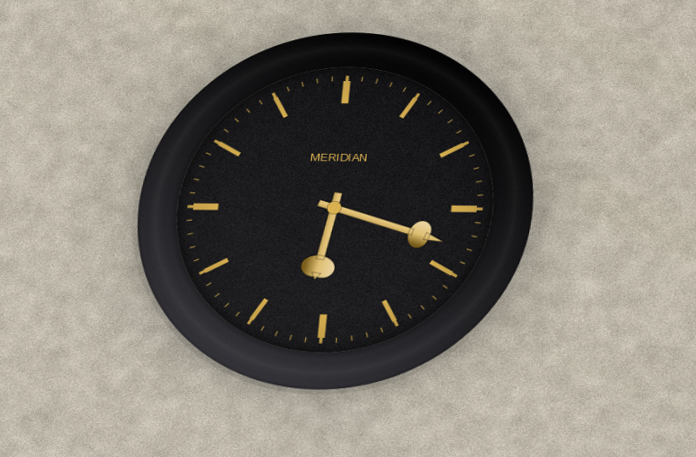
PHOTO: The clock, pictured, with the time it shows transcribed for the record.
6:18
